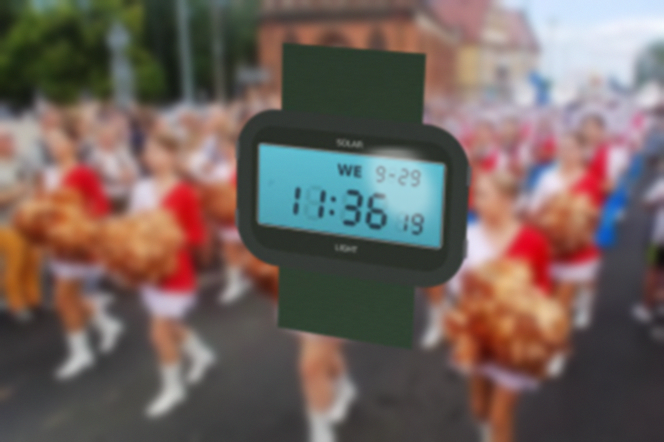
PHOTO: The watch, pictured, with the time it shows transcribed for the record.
11:36:19
